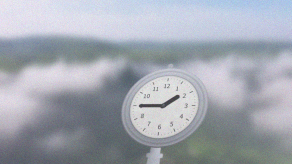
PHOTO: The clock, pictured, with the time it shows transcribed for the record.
1:45
